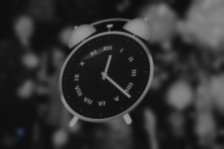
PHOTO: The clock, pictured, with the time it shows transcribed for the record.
12:22
